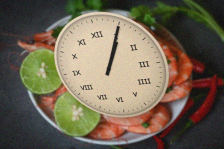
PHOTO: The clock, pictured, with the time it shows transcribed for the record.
1:05
